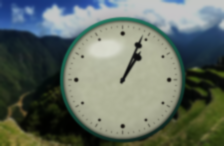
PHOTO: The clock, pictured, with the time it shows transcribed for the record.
1:04
